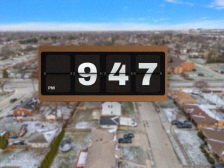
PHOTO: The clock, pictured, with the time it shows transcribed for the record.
9:47
